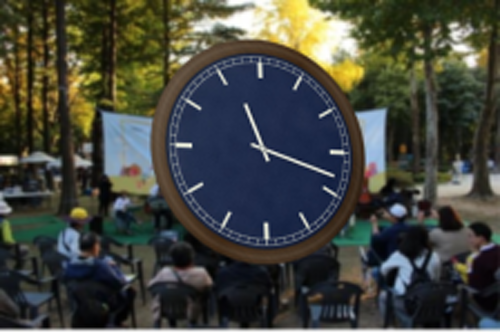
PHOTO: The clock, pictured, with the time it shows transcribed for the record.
11:18
